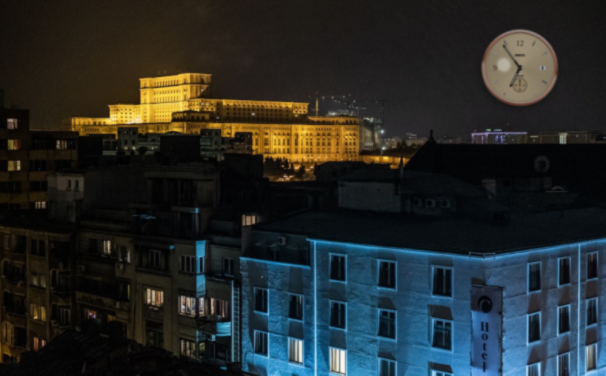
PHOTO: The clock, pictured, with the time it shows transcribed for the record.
6:54
